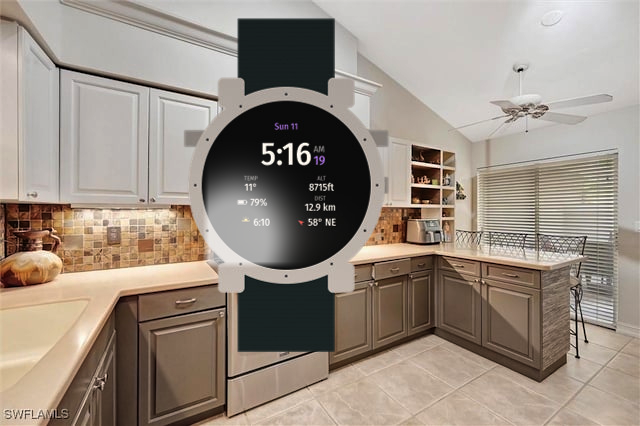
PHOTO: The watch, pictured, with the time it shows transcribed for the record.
5:16:19
